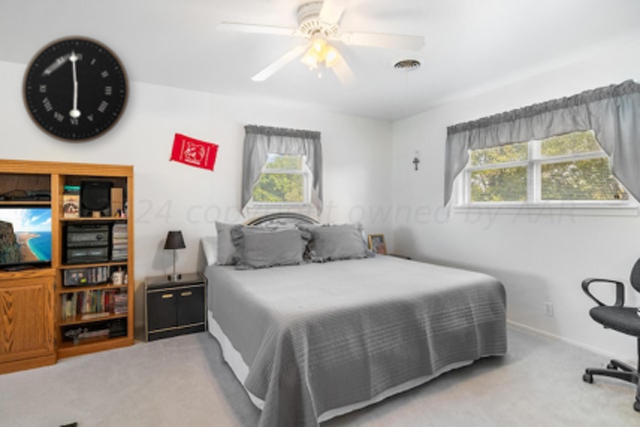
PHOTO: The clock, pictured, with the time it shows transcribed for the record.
5:59
